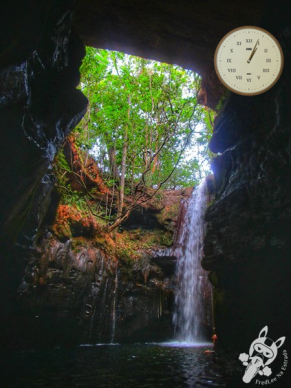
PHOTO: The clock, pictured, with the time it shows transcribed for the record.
1:04
